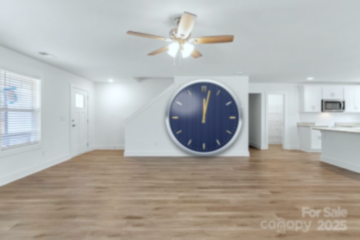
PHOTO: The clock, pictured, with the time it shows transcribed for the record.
12:02
